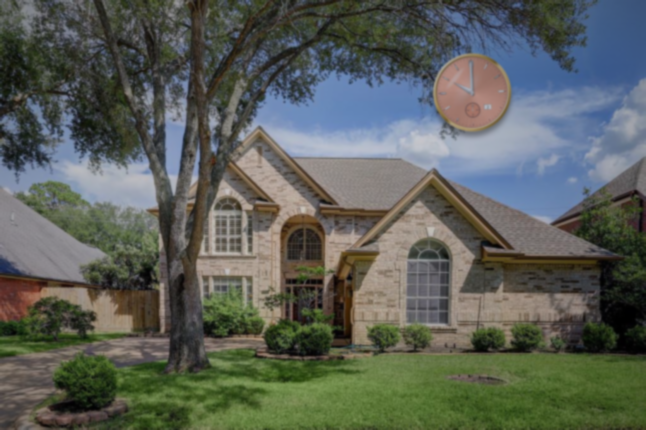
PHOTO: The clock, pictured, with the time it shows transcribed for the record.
10:00
